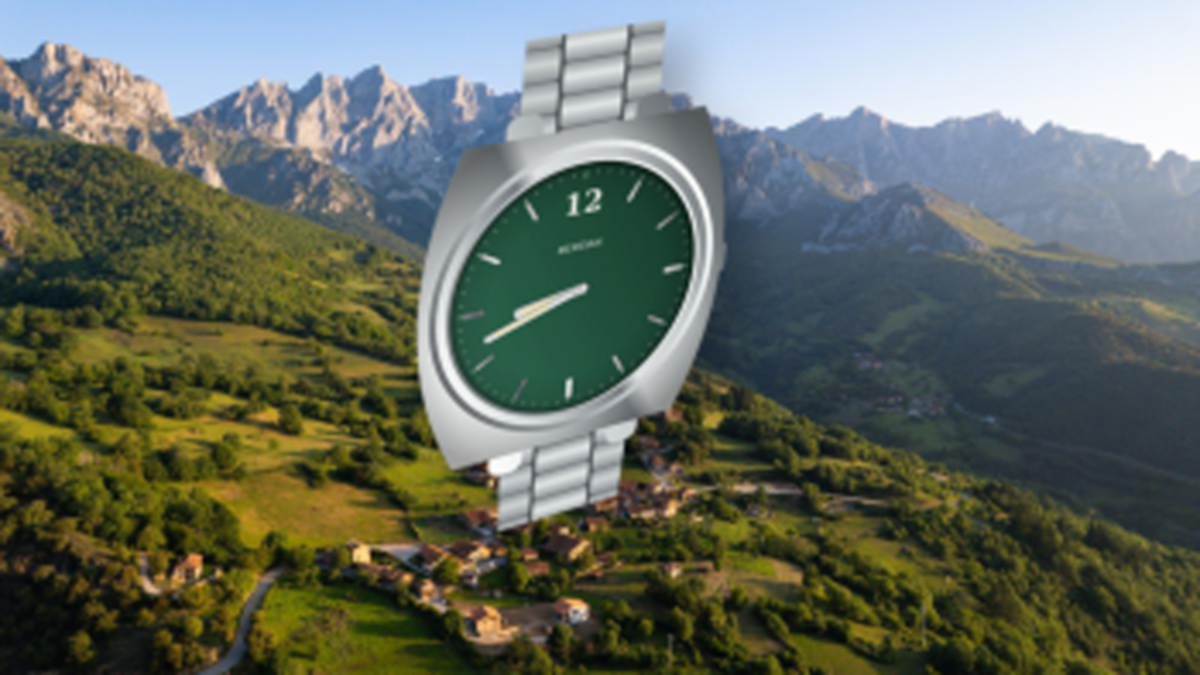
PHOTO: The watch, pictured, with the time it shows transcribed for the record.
8:42
